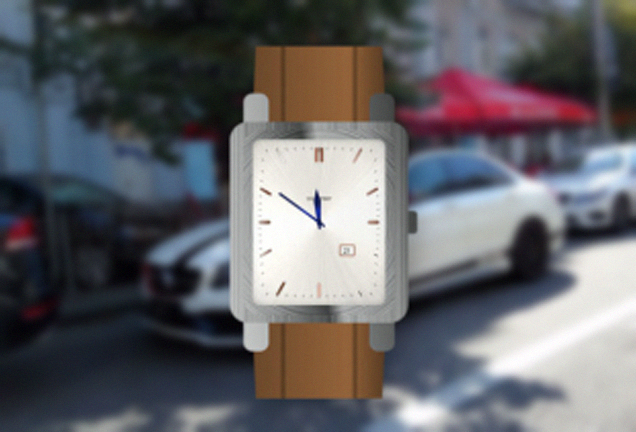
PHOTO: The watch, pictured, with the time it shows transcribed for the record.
11:51
